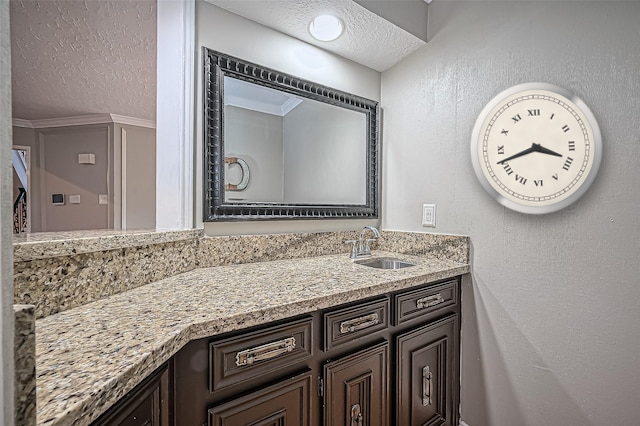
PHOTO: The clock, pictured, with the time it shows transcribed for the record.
3:42
